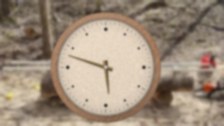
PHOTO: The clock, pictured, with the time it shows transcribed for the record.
5:48
